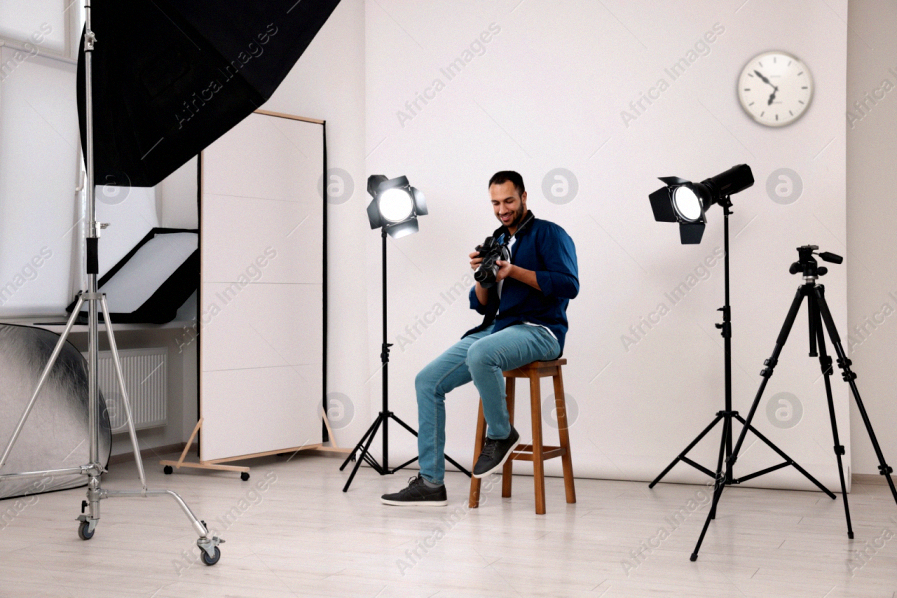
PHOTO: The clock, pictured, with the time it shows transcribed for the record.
6:52
